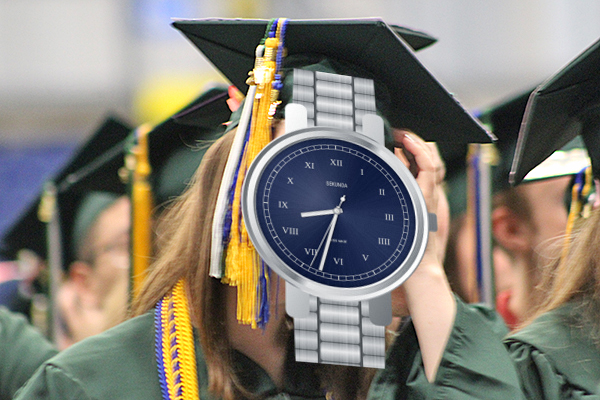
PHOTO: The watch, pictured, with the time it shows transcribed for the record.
8:32:34
